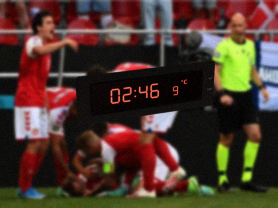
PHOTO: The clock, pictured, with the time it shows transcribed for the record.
2:46
